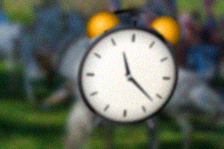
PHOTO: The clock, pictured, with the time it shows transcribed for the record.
11:22
